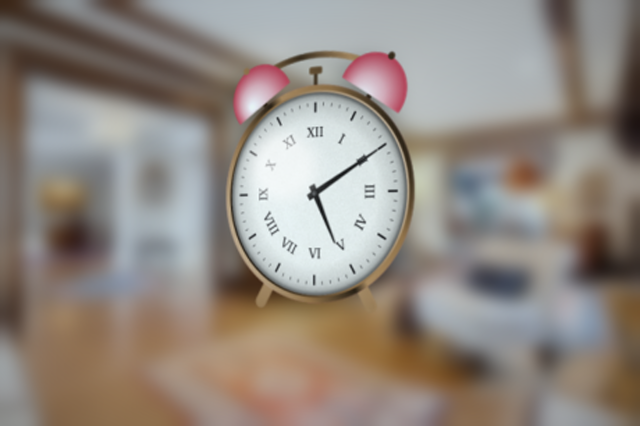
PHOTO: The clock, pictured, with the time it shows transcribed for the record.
5:10
